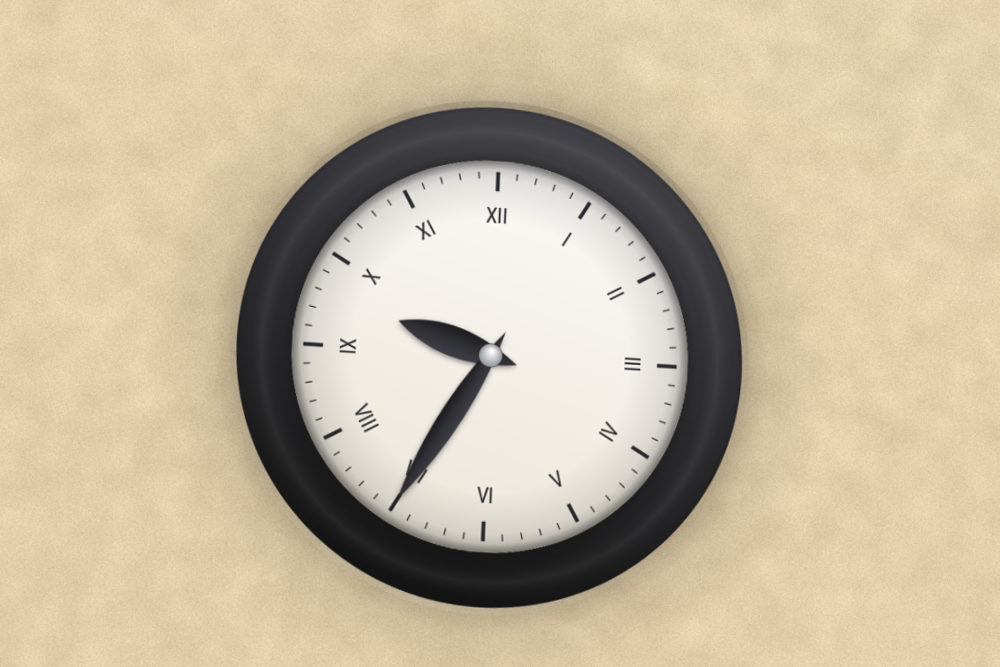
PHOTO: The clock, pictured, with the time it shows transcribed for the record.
9:35
